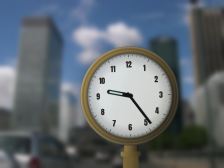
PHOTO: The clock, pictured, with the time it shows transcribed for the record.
9:24
